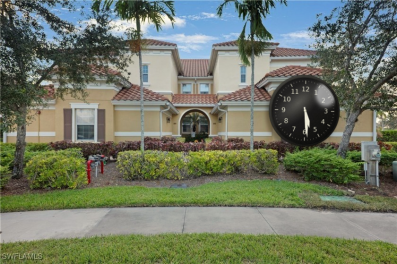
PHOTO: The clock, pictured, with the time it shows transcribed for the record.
5:29
